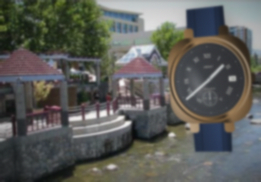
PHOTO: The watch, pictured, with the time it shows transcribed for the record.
1:39
